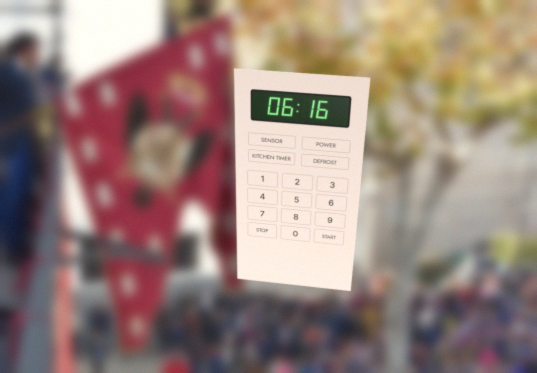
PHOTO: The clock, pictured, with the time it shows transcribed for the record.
6:16
